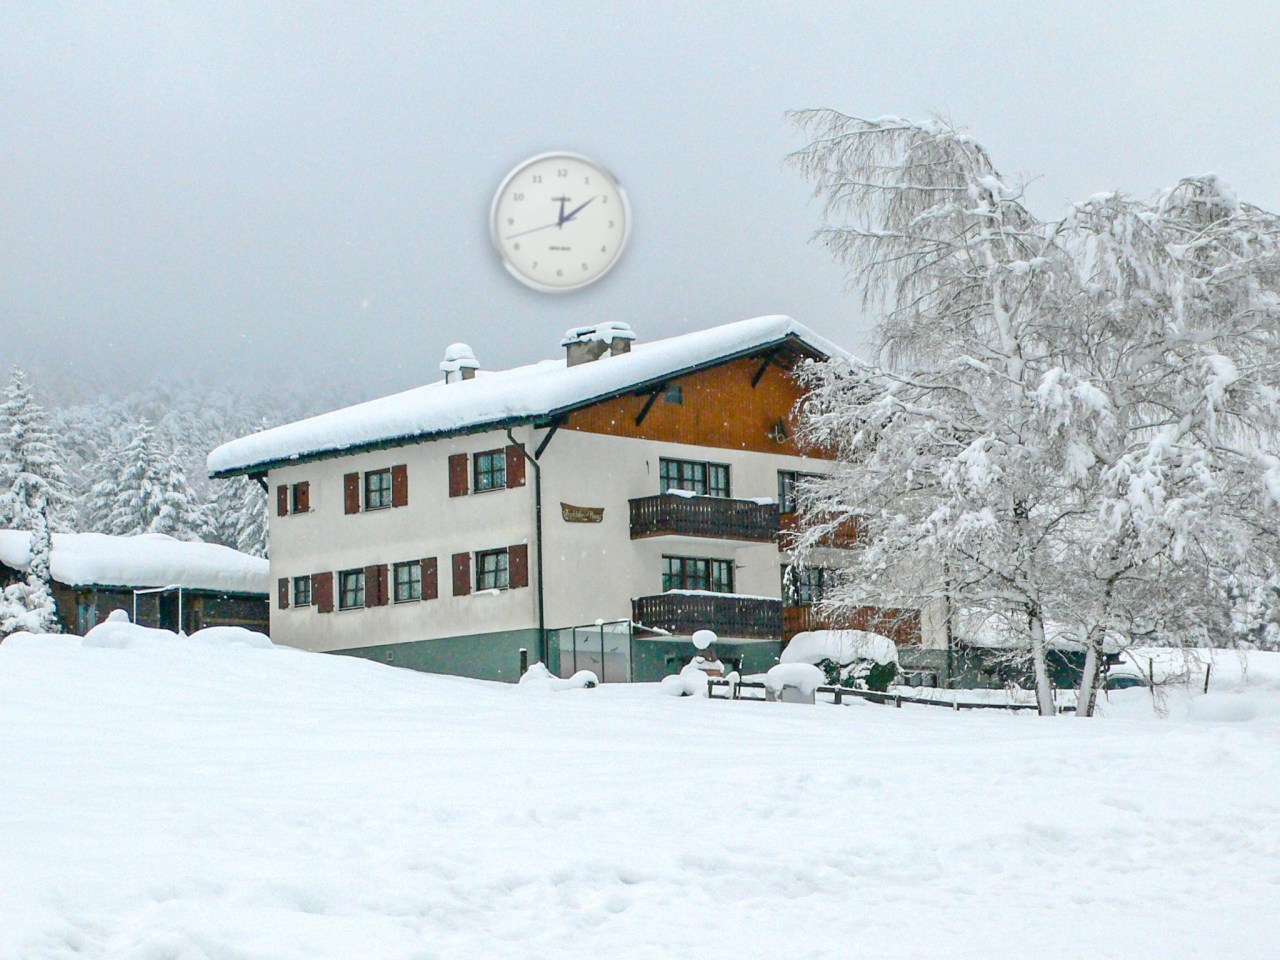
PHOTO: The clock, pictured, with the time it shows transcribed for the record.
12:08:42
